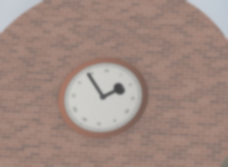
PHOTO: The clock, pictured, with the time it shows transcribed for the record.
1:54
